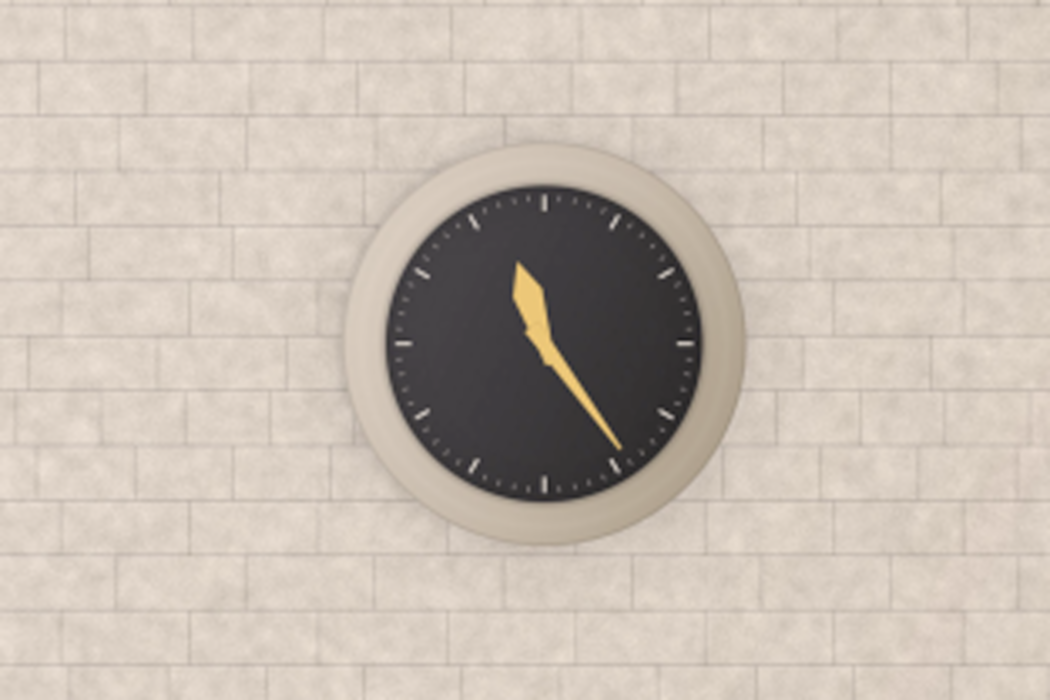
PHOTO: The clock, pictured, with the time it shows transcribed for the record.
11:24
